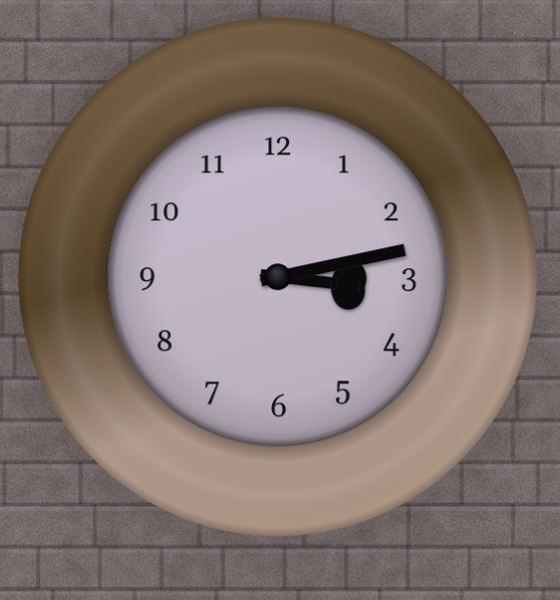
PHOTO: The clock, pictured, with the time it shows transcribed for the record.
3:13
